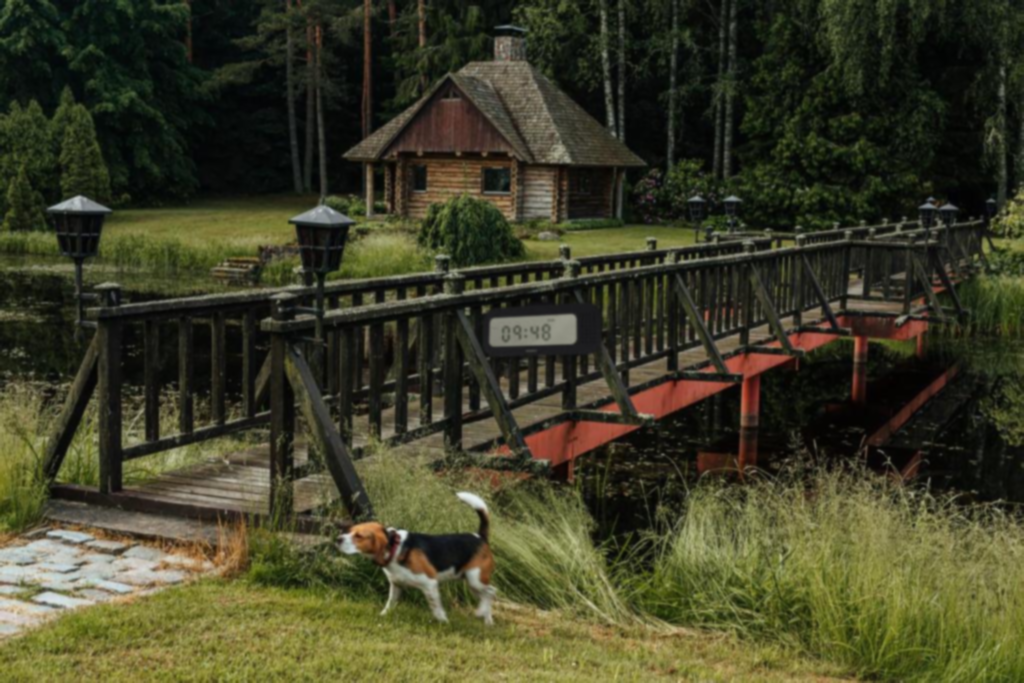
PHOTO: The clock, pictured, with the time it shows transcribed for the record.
9:48
